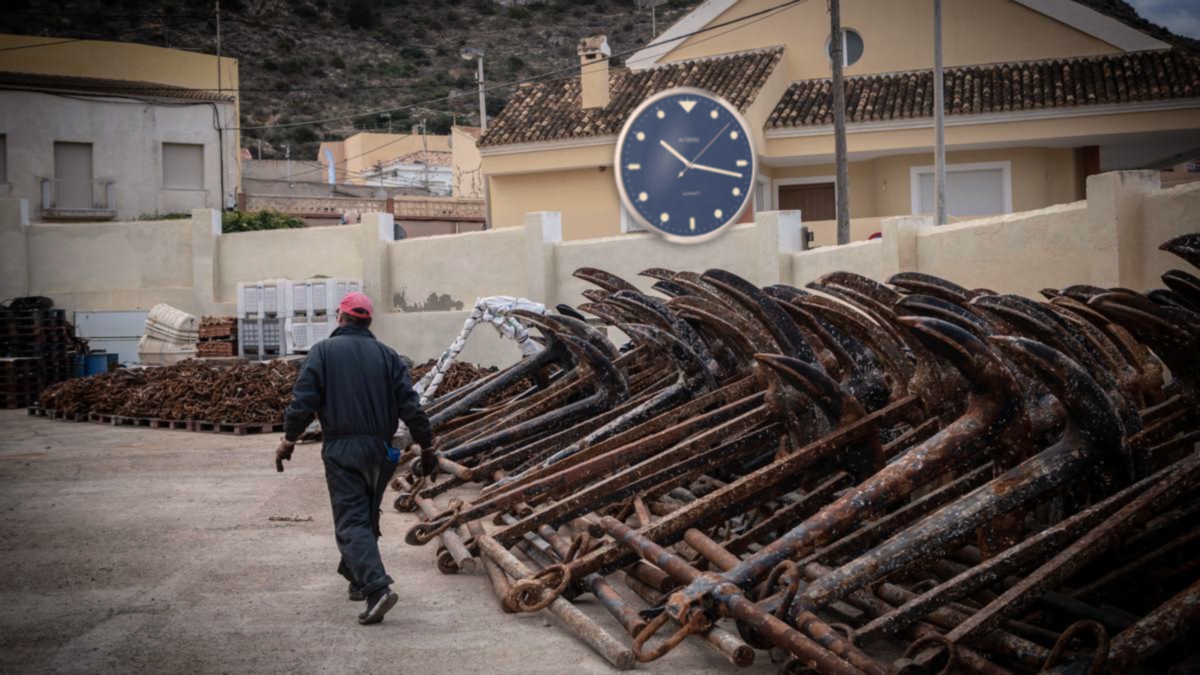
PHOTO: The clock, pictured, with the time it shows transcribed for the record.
10:17:08
